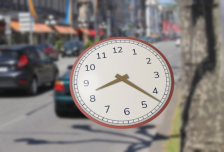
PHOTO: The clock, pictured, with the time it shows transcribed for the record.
8:22
